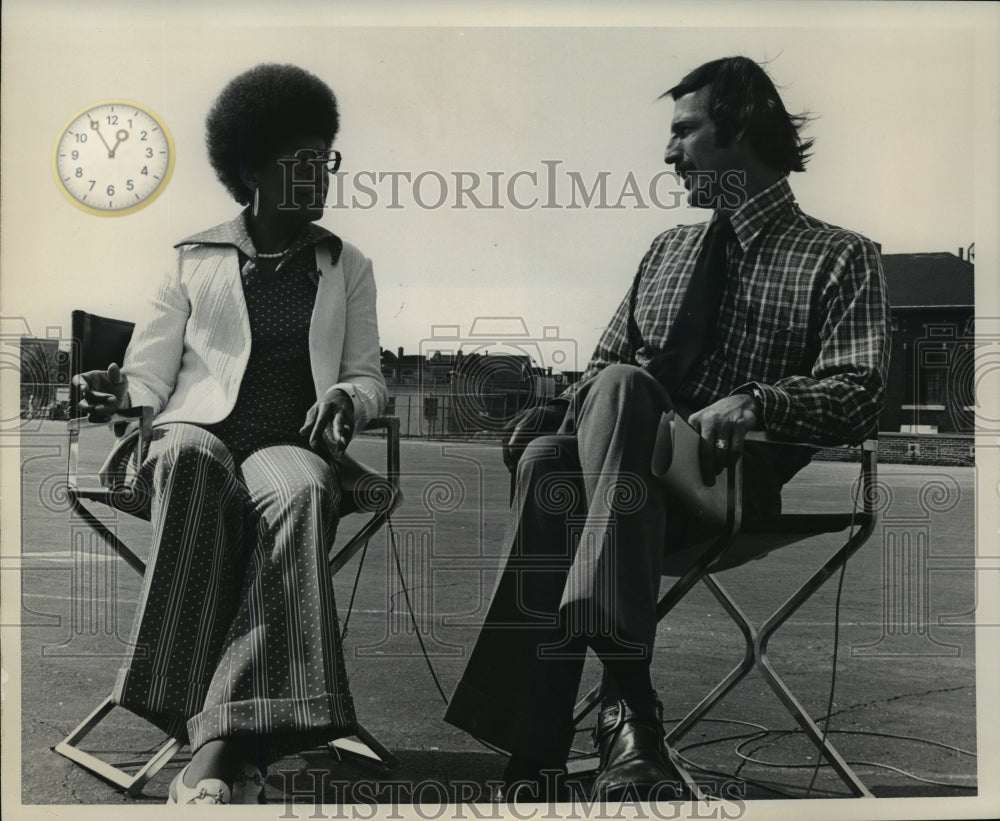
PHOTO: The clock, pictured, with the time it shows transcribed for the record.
12:55
